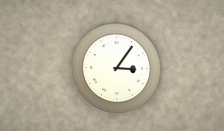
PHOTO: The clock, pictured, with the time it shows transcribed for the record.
3:06
